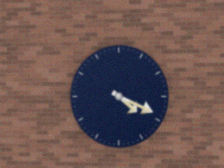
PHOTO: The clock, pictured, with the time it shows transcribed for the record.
4:19
